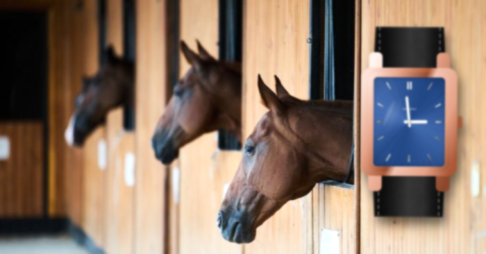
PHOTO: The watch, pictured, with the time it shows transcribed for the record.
2:59
